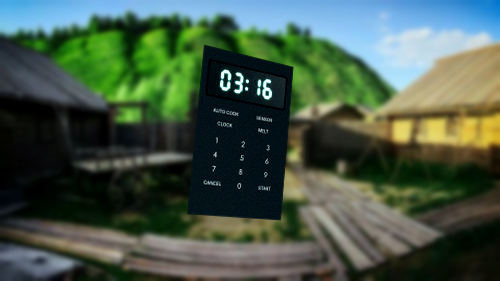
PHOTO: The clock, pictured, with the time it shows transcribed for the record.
3:16
